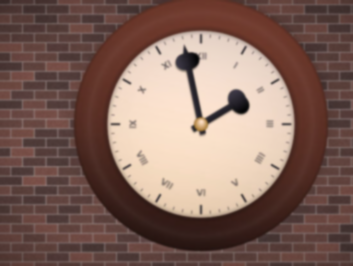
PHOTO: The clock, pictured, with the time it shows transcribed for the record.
1:58
